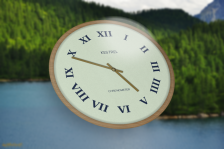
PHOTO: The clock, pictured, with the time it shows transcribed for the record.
4:49
